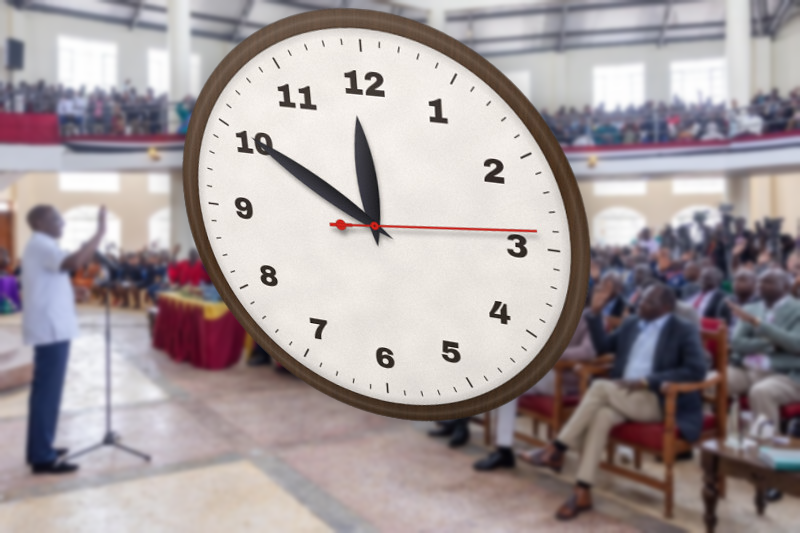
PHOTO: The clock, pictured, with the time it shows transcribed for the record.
11:50:14
